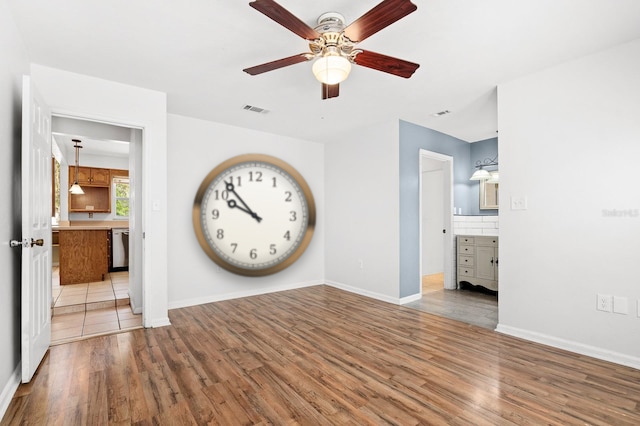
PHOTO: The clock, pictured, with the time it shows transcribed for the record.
9:53
